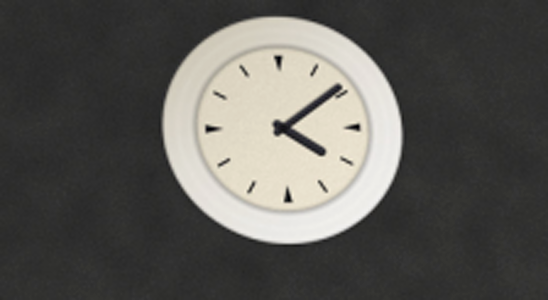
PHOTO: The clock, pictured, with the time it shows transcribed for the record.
4:09
